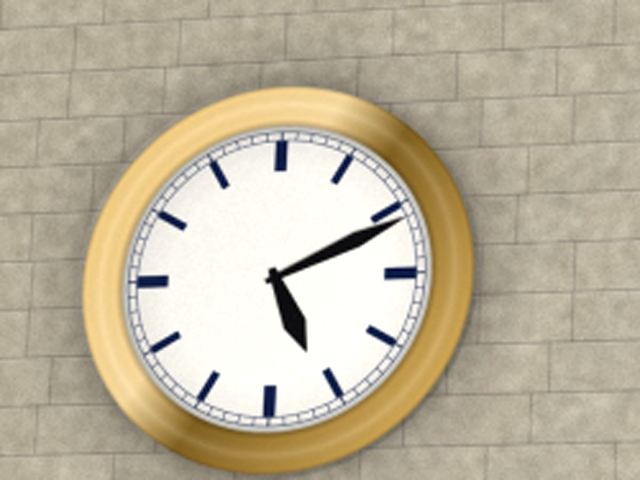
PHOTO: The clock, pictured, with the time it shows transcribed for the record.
5:11
